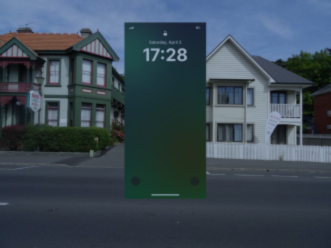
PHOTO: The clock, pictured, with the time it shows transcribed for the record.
17:28
